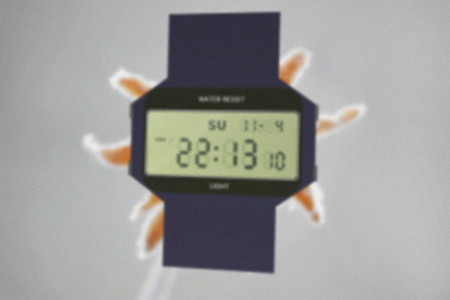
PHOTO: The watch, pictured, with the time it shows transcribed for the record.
22:13:10
